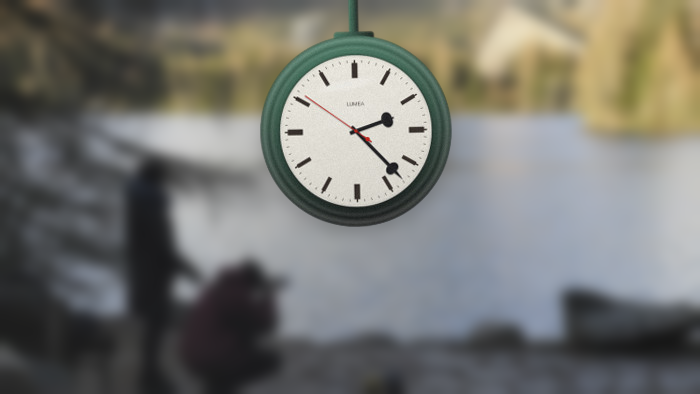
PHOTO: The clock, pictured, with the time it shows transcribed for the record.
2:22:51
